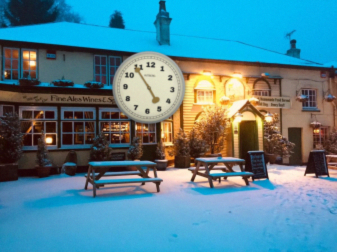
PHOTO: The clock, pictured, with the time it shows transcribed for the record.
4:54
